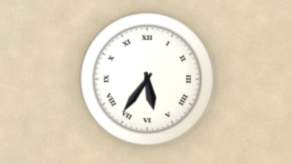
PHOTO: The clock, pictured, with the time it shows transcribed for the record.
5:36
